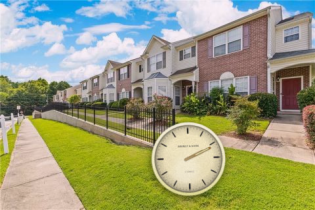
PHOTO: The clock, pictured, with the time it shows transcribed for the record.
2:11
